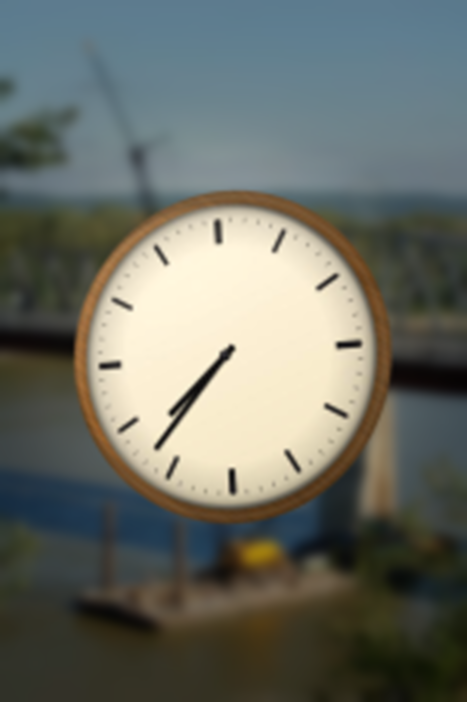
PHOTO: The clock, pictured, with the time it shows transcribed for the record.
7:37
